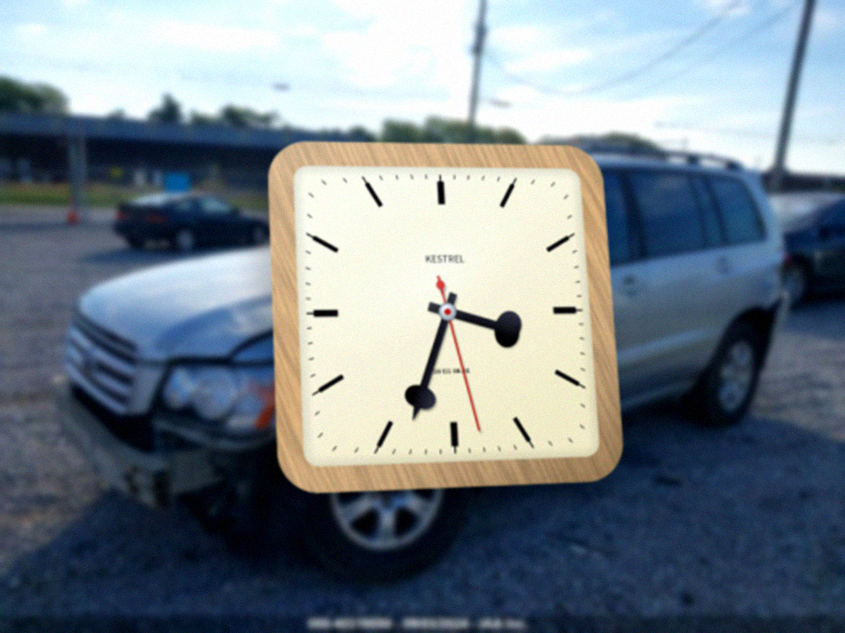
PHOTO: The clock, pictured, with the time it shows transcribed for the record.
3:33:28
